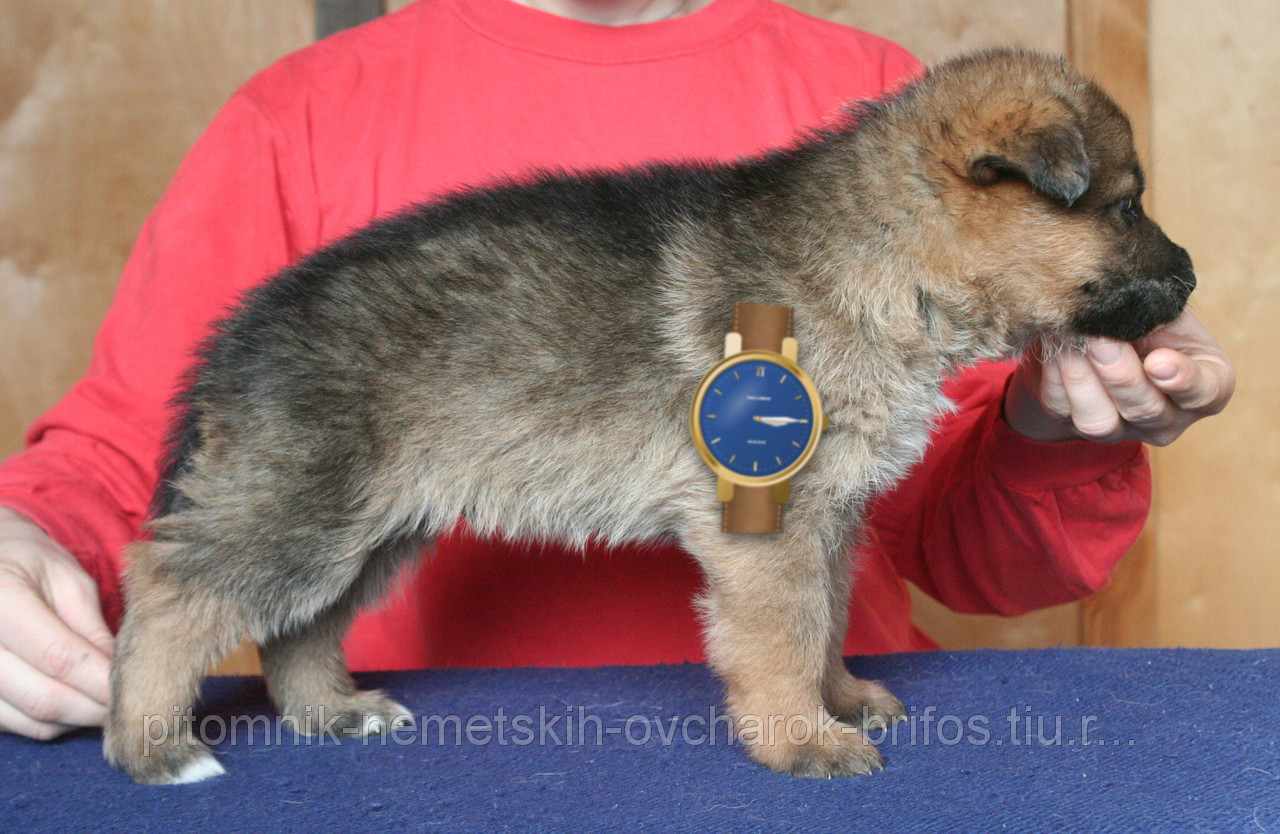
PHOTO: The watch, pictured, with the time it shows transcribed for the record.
3:15
